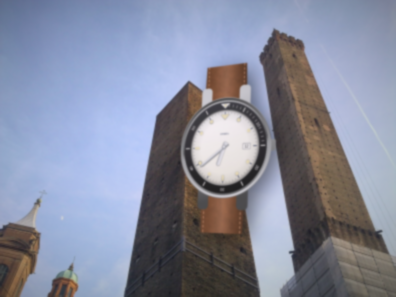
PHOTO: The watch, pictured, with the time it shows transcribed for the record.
6:39
